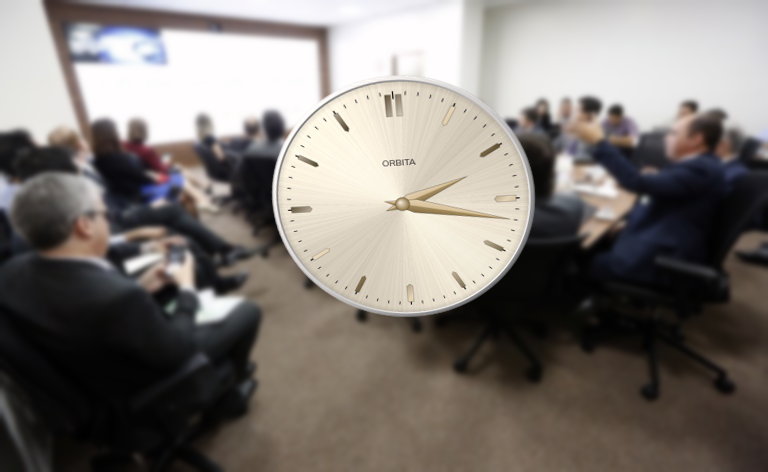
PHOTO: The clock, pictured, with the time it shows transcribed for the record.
2:17
